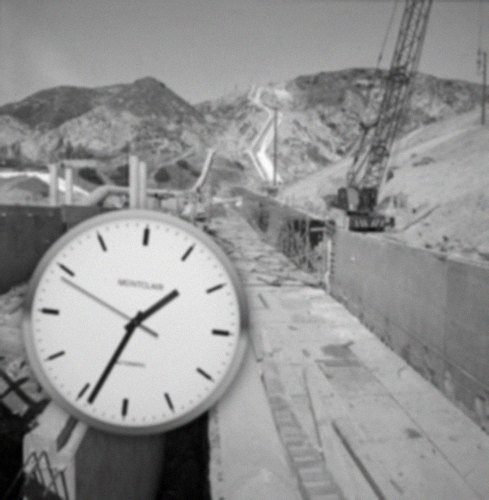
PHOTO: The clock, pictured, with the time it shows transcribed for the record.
1:33:49
